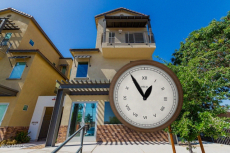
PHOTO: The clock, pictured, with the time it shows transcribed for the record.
12:55
